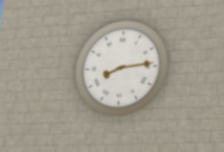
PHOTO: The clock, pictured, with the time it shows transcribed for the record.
8:14
